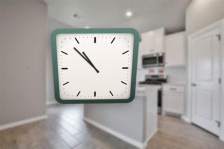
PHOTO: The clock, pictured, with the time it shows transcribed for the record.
10:53
